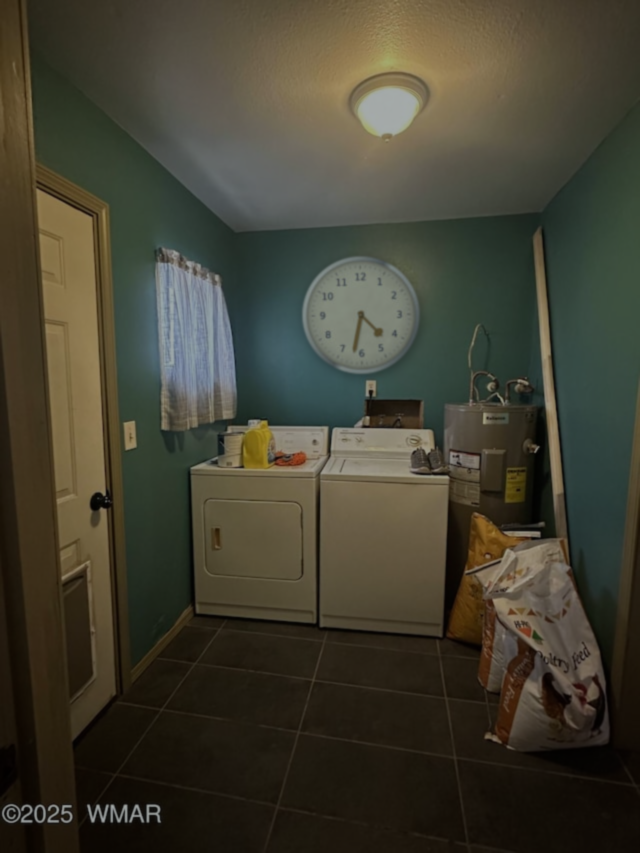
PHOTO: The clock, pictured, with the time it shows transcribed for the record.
4:32
